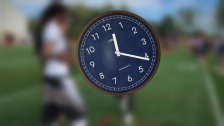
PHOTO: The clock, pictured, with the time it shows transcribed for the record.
12:21
